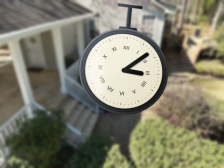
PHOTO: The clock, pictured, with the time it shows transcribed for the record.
3:08
